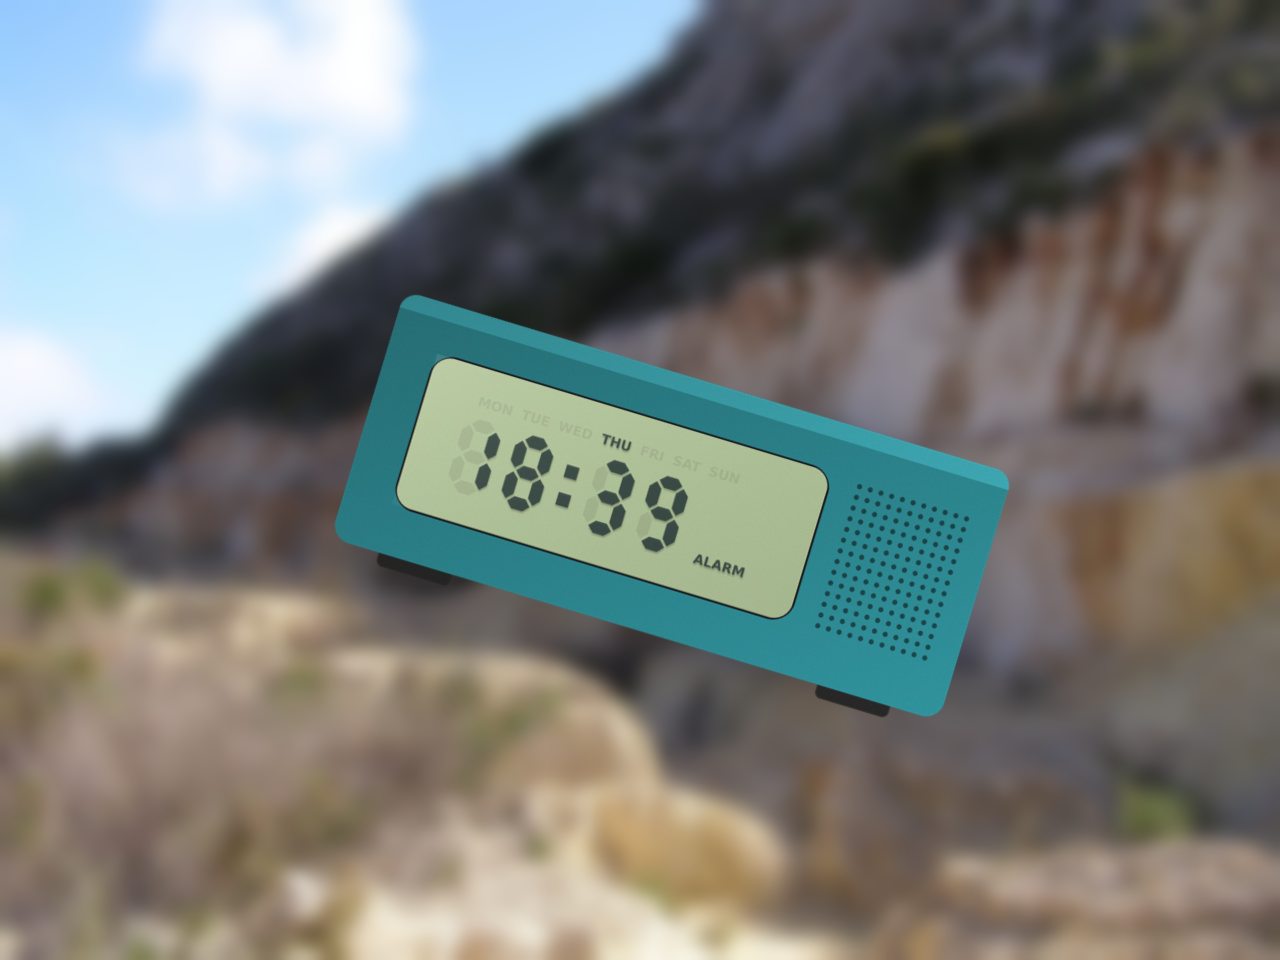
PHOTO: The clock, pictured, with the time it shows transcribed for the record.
18:39
